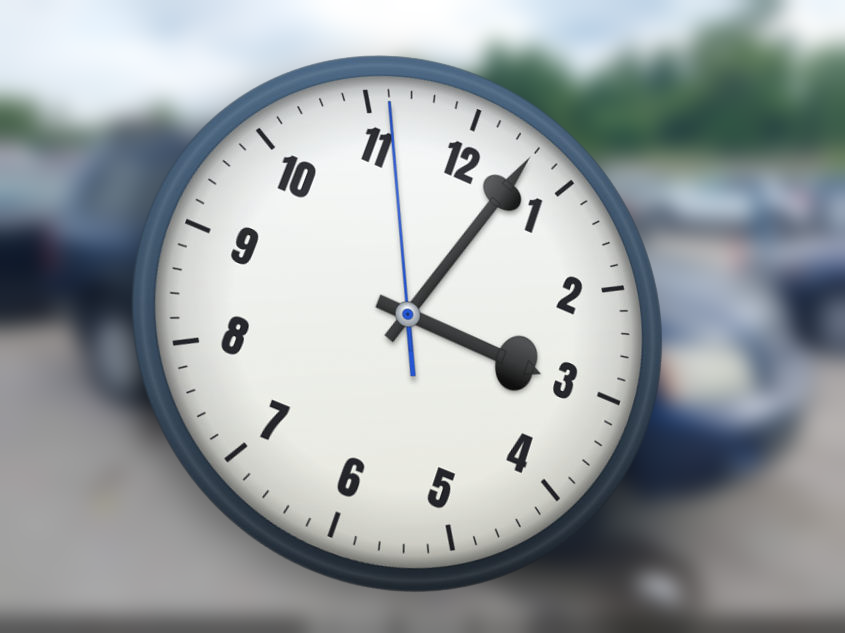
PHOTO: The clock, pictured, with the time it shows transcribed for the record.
3:02:56
